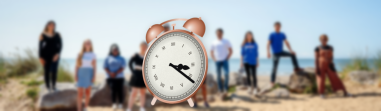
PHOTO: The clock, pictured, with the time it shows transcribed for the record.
3:21
